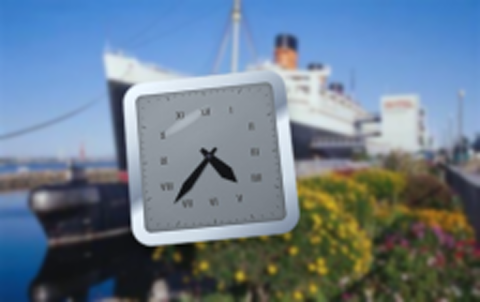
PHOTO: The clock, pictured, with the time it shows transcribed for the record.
4:37
